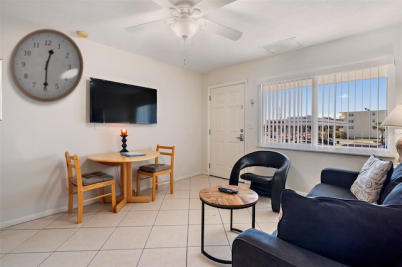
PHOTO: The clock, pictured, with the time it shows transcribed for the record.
12:30
